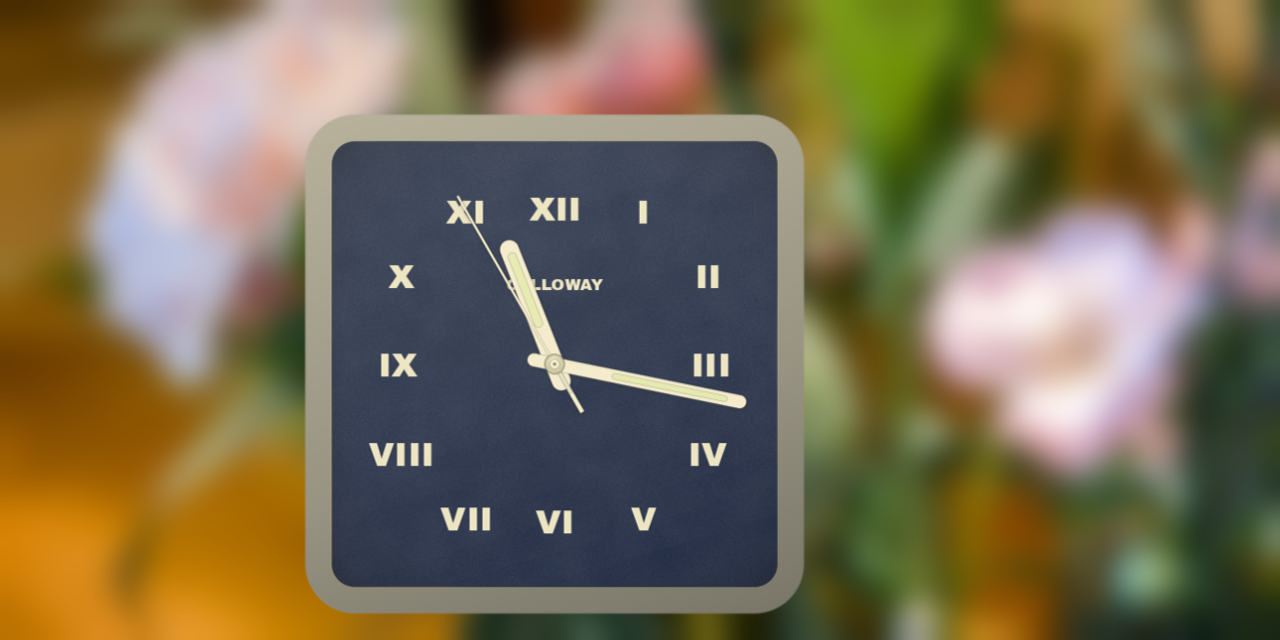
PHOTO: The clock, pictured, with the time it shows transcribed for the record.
11:16:55
